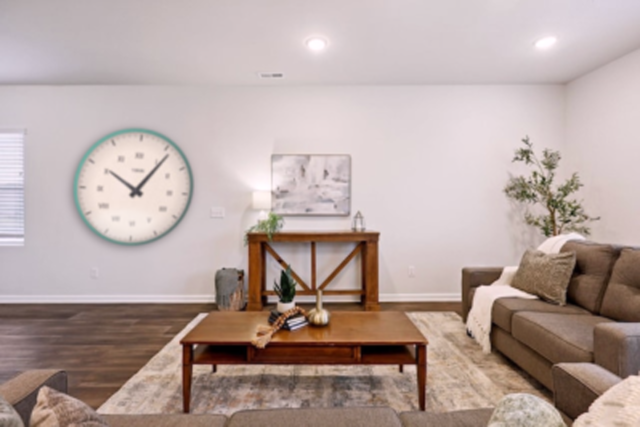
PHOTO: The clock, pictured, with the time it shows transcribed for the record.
10:06
